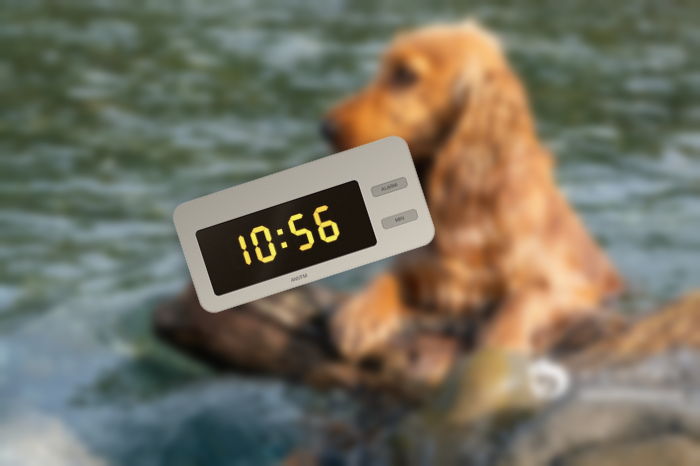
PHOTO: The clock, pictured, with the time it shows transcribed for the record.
10:56
